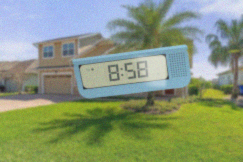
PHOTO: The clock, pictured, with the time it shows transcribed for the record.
8:58
